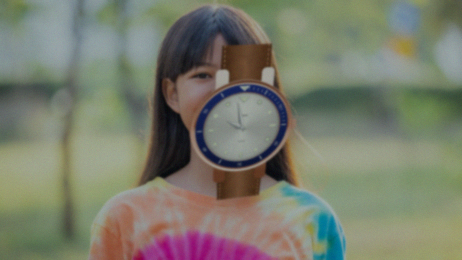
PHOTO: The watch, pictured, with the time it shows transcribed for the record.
9:58
